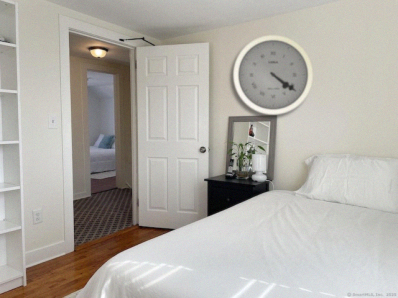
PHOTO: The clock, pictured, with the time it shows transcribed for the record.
4:21
